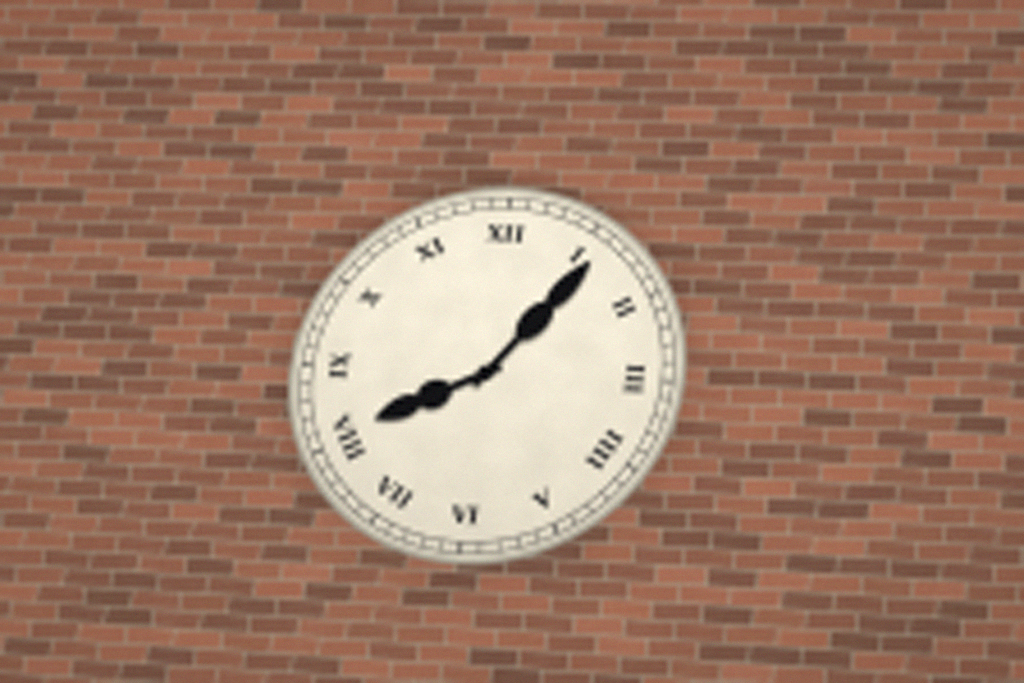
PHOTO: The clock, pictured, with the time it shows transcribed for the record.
8:06
